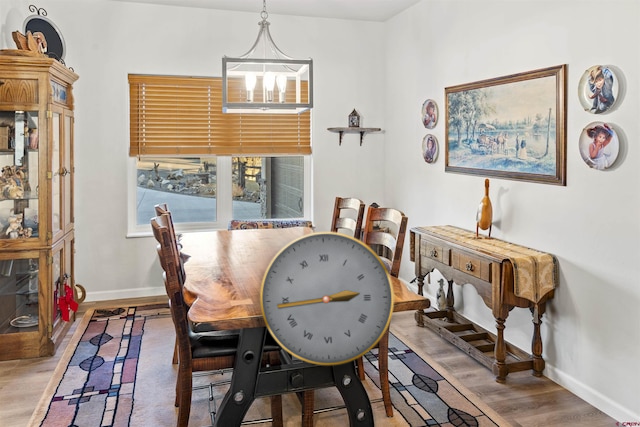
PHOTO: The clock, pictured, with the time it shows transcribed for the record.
2:44
